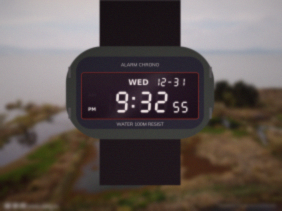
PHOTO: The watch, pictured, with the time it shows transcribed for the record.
9:32:55
